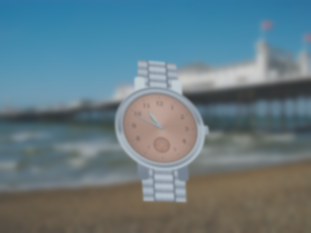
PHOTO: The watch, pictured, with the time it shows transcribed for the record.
10:49
